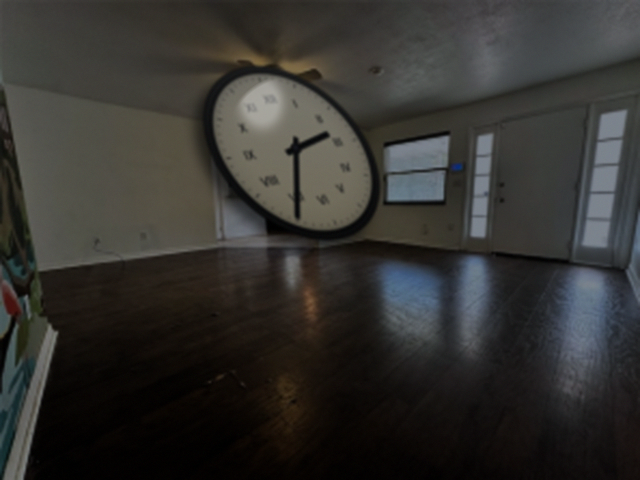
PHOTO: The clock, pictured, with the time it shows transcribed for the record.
2:35
